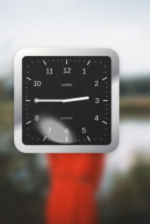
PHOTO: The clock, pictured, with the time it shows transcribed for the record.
2:45
